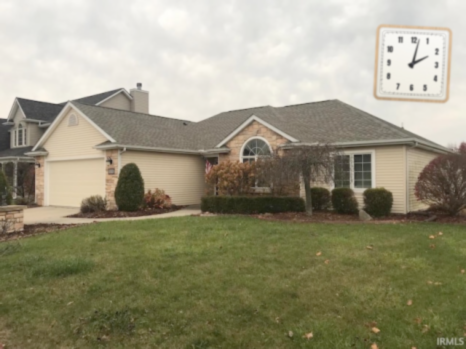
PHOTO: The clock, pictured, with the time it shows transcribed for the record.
2:02
